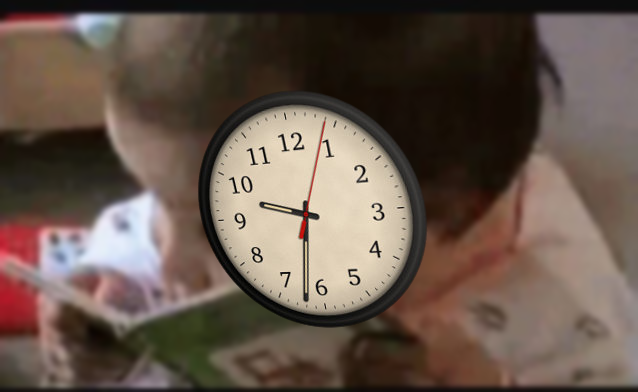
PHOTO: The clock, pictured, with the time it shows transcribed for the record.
9:32:04
